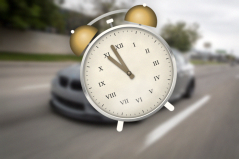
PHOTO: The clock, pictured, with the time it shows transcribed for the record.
10:58
